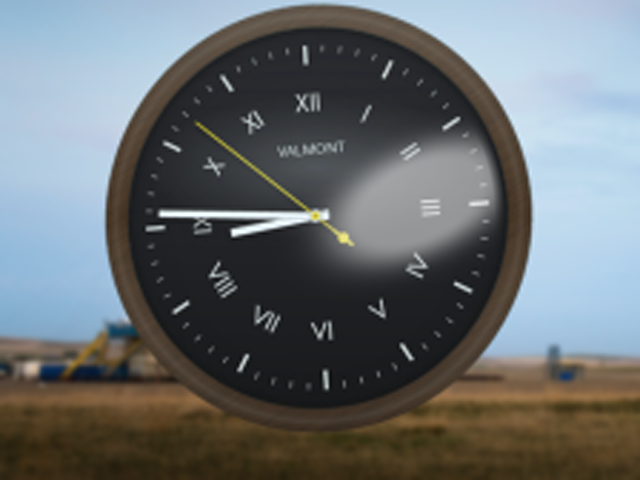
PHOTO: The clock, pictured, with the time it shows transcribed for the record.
8:45:52
